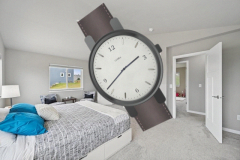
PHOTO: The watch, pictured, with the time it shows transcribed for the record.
2:42
